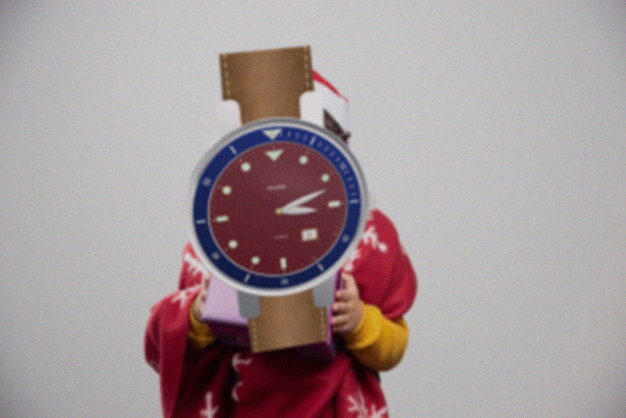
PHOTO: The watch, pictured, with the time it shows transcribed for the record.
3:12
